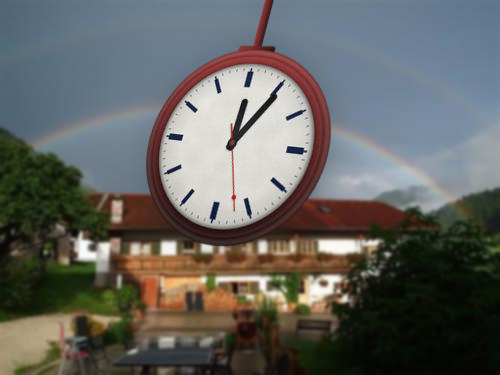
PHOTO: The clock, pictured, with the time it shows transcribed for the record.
12:05:27
